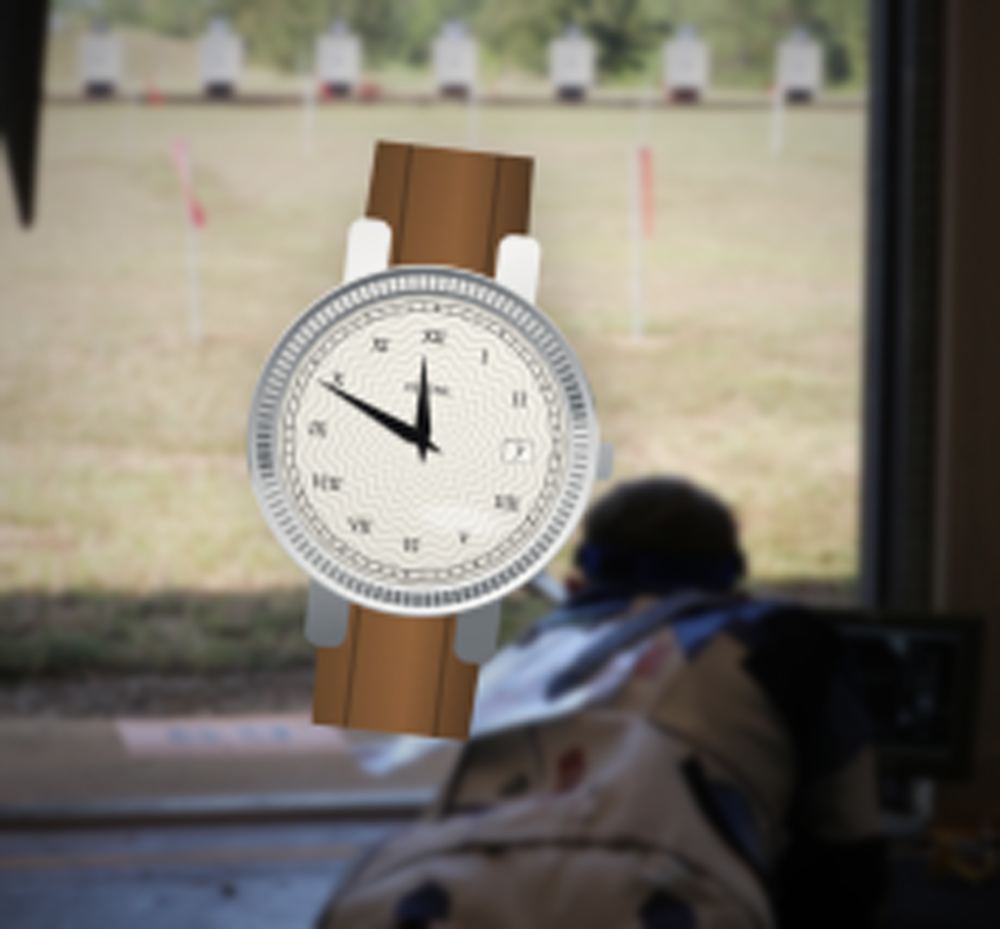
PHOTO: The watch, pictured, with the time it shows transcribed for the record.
11:49
